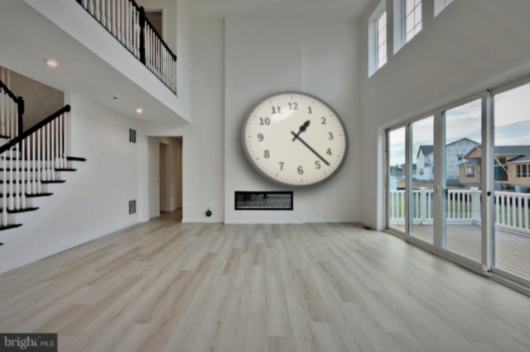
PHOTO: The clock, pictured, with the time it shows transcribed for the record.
1:23
